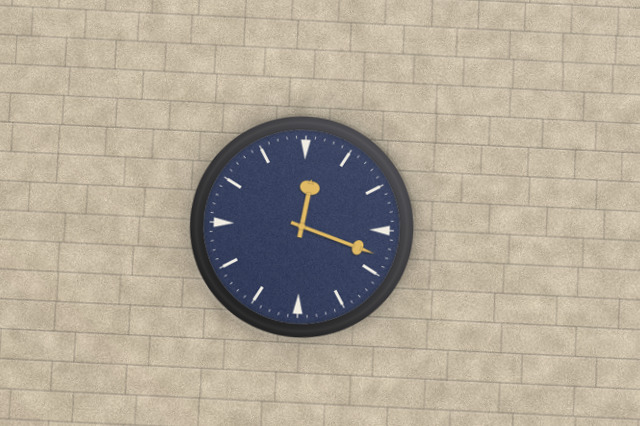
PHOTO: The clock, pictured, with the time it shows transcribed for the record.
12:18
